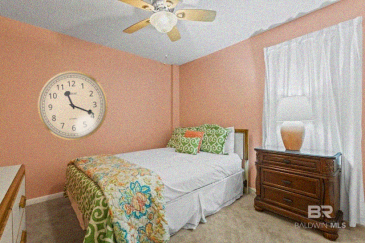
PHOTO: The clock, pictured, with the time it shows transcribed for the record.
11:19
